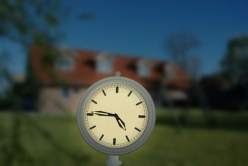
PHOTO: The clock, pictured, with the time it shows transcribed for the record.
4:46
